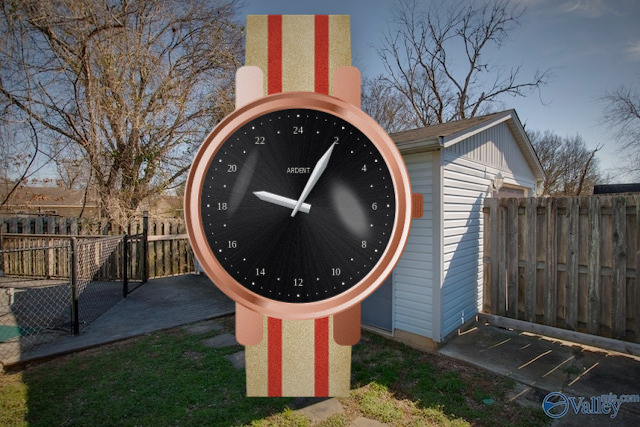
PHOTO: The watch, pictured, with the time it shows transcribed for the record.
19:05
